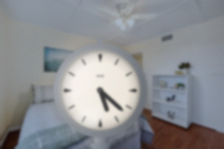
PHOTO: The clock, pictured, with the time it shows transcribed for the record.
5:22
